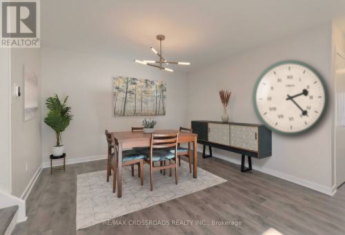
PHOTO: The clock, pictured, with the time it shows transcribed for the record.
2:23
